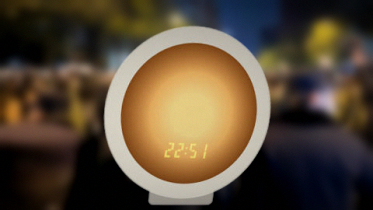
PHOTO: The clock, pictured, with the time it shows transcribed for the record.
22:51
